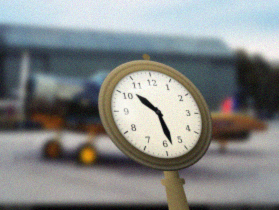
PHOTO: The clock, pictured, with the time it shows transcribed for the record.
10:28
